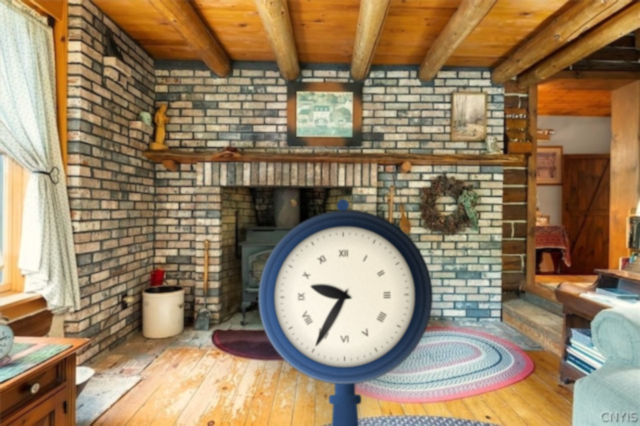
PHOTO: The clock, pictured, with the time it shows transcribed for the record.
9:35
